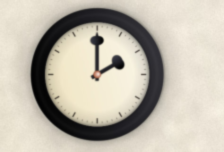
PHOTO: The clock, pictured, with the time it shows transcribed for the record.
2:00
